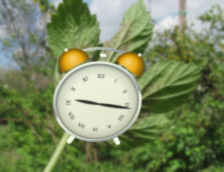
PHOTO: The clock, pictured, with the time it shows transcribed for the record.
9:16
